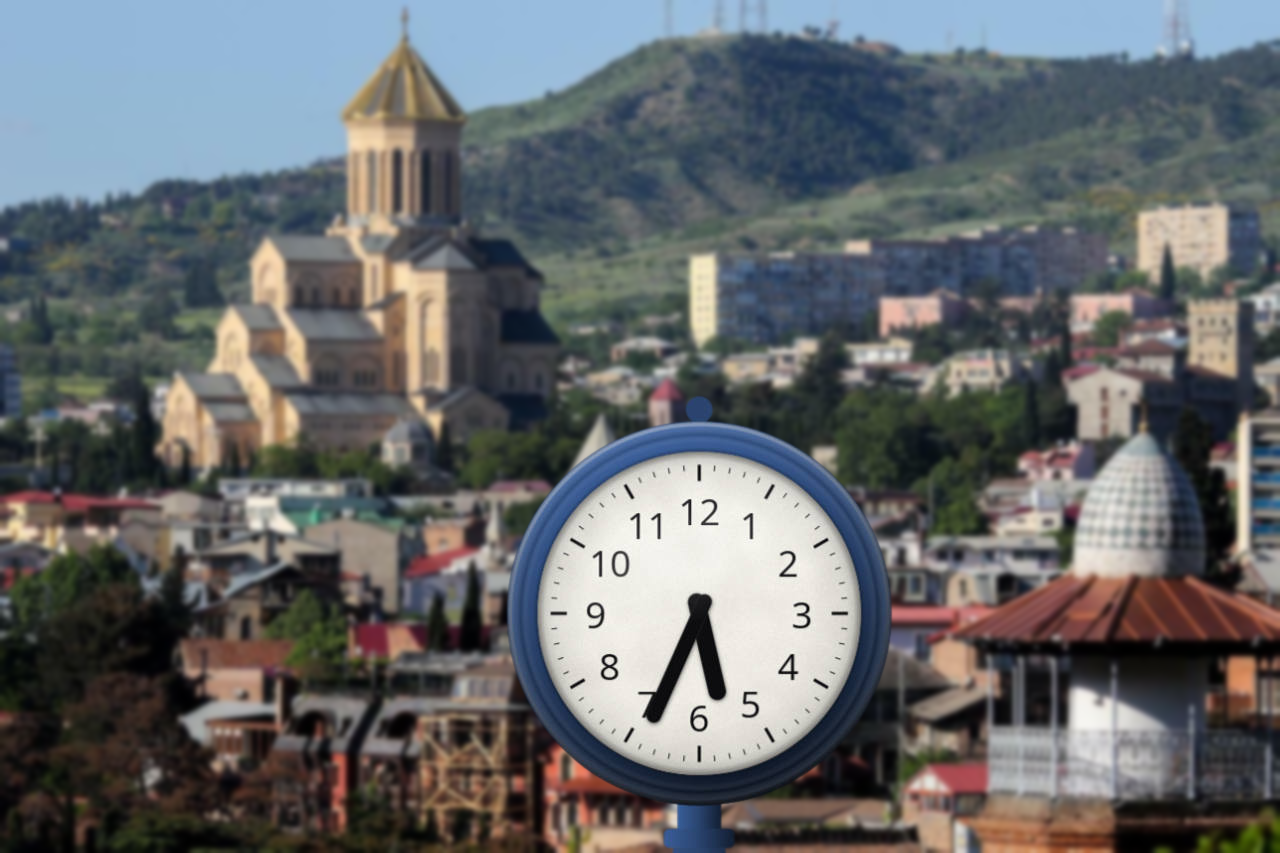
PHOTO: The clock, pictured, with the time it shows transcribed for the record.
5:34
